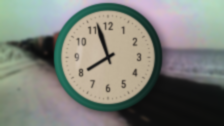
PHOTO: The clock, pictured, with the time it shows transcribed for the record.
7:57
